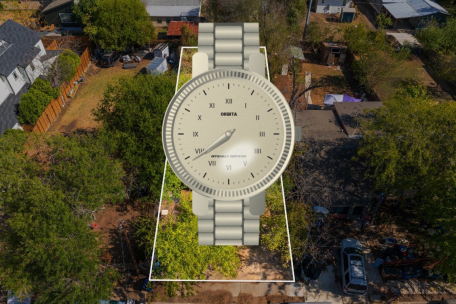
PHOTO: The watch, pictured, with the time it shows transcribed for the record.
7:39
